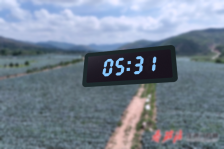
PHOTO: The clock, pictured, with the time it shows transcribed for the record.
5:31
